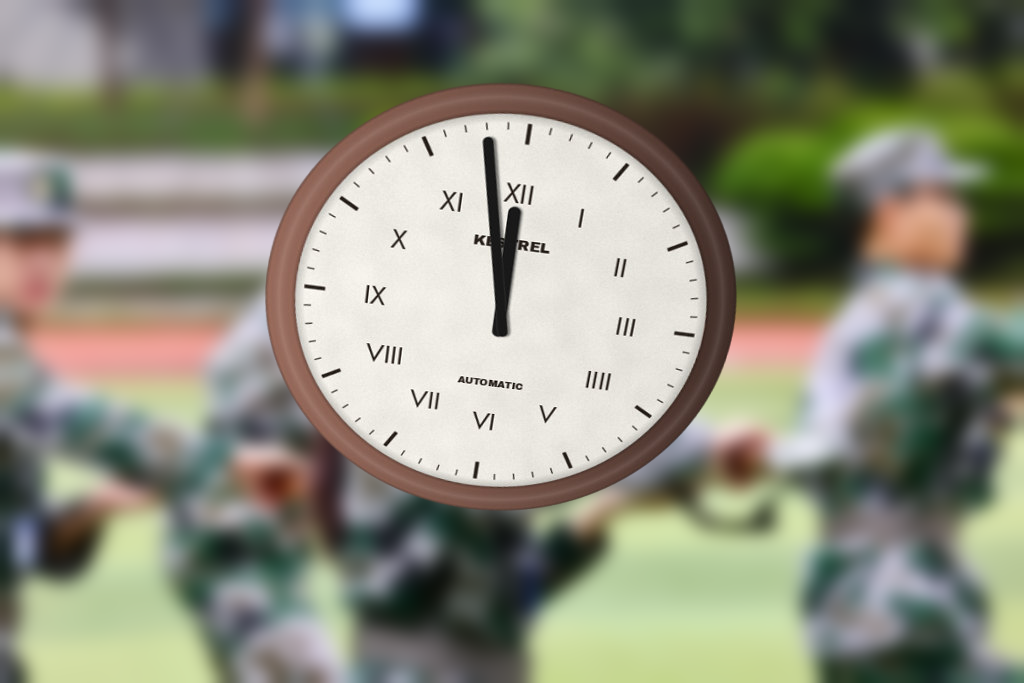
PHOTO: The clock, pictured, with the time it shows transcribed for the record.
11:58
